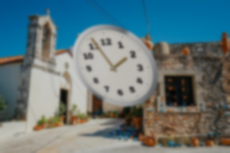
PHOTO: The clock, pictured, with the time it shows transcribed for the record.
1:56
